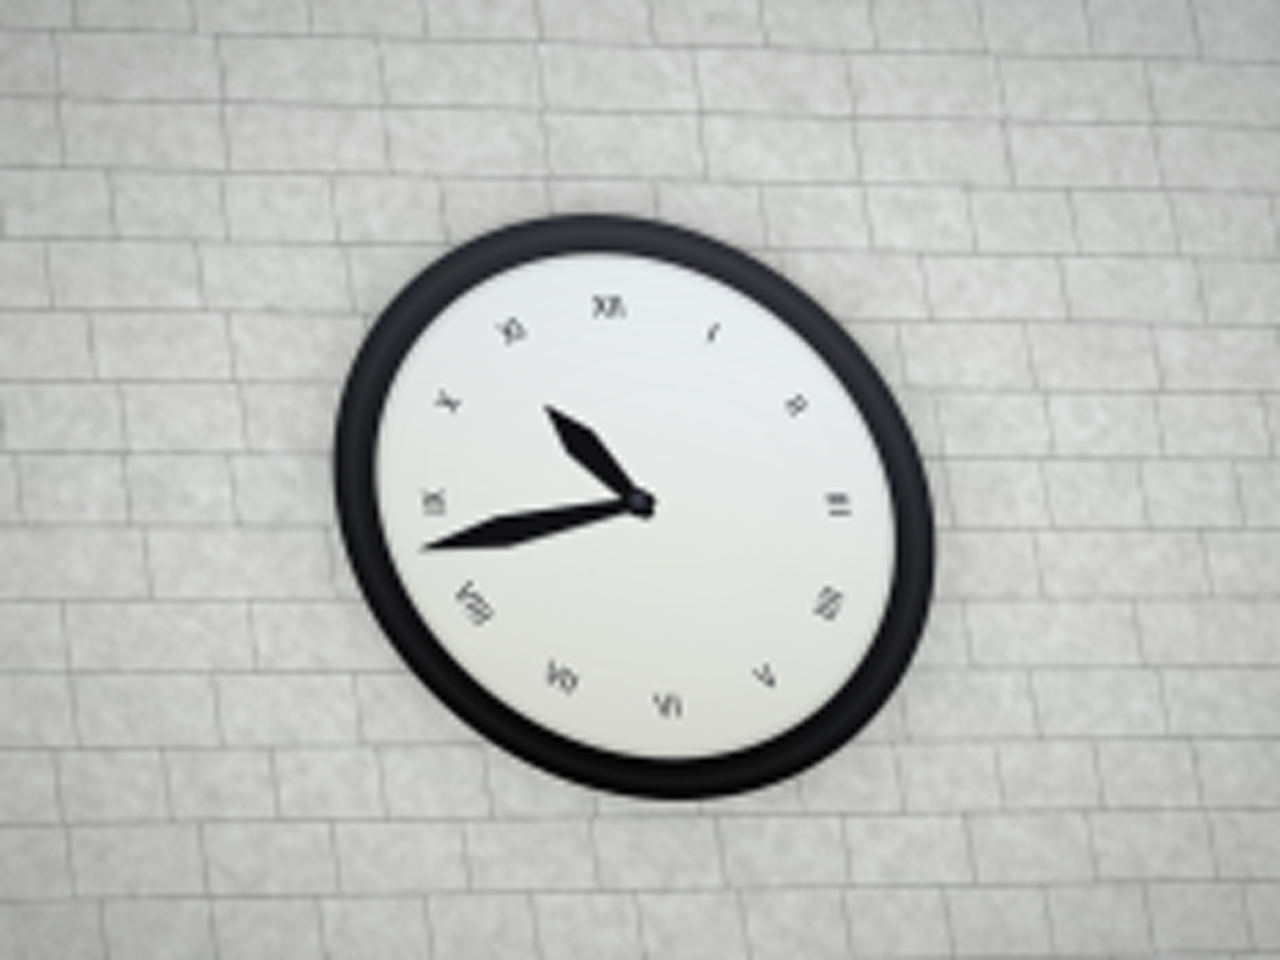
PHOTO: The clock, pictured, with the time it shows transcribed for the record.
10:43
